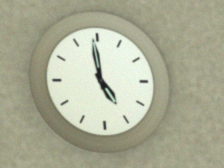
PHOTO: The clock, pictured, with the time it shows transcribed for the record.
4:59
